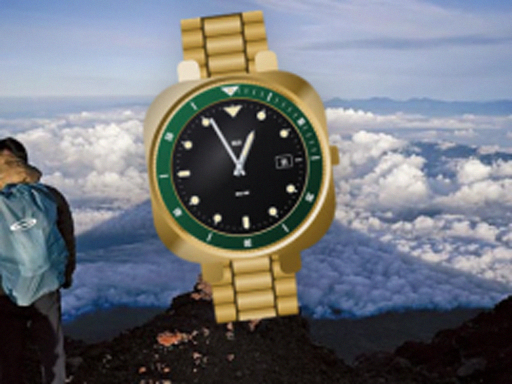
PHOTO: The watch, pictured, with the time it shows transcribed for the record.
12:56
